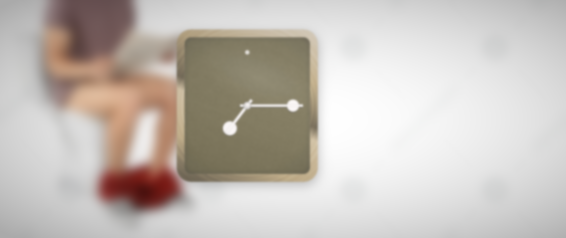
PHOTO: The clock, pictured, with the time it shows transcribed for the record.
7:15
